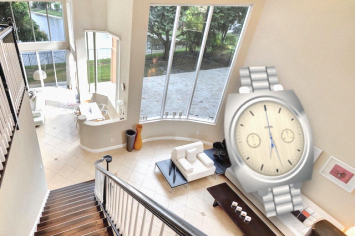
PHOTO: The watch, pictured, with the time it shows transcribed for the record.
6:28
